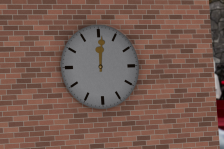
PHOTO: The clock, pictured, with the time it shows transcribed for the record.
12:01
